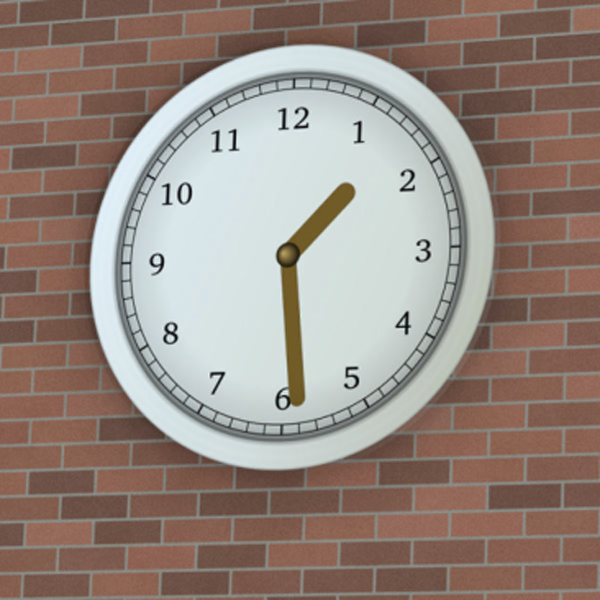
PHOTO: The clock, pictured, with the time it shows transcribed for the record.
1:29
